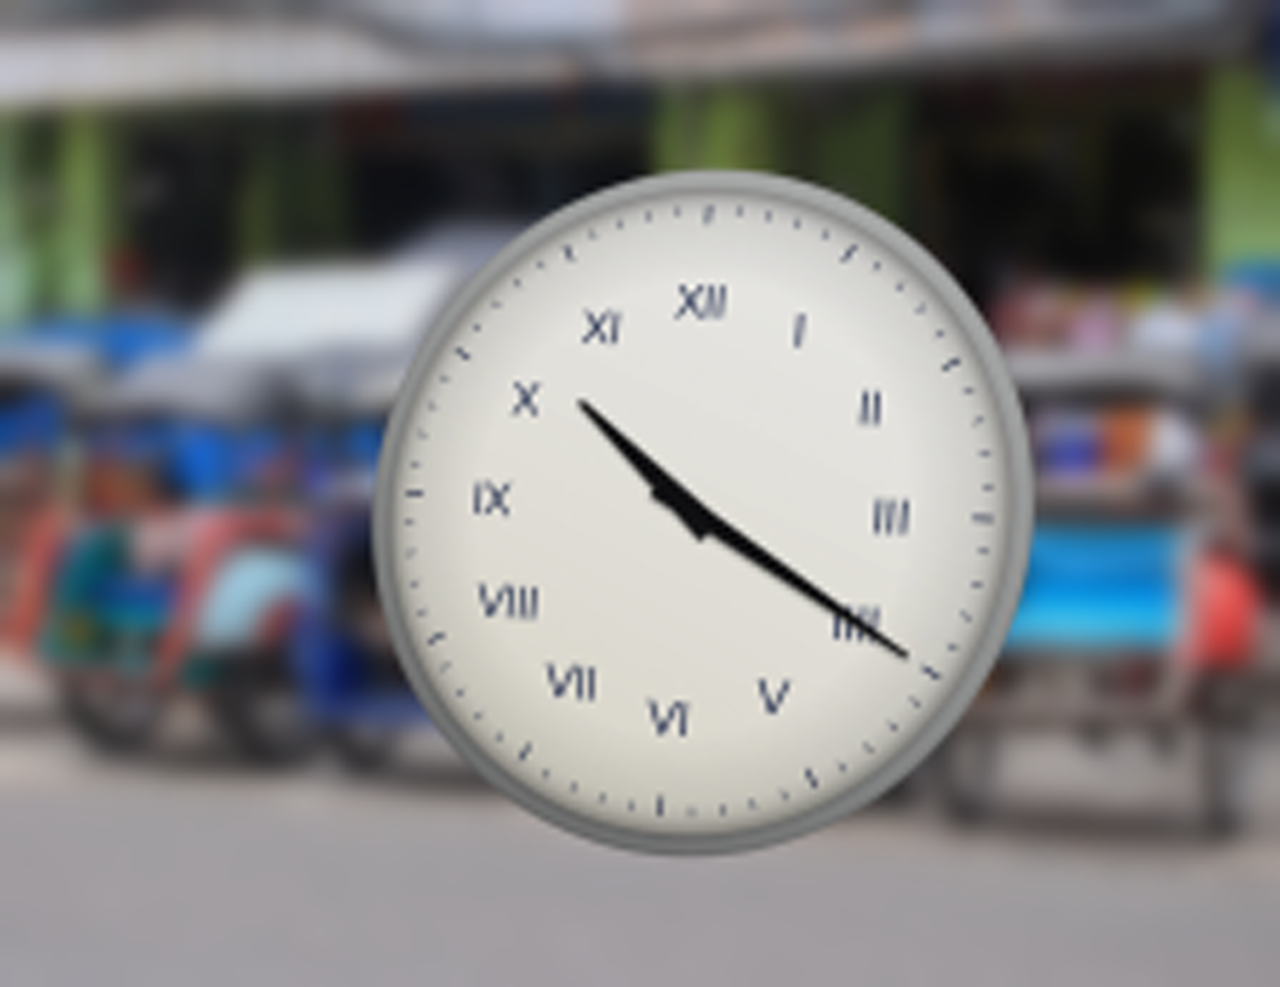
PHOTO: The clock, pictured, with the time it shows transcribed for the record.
10:20
